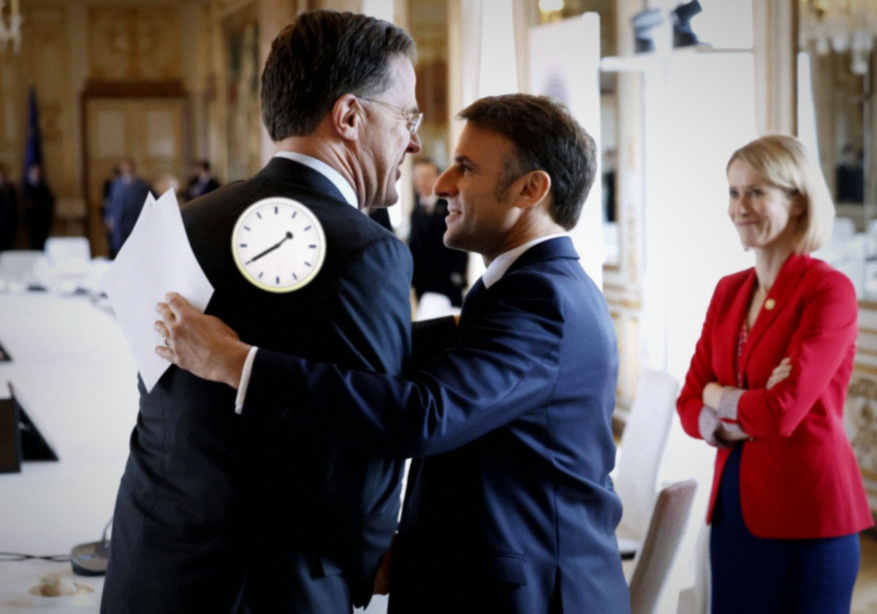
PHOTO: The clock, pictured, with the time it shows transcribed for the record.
1:40
